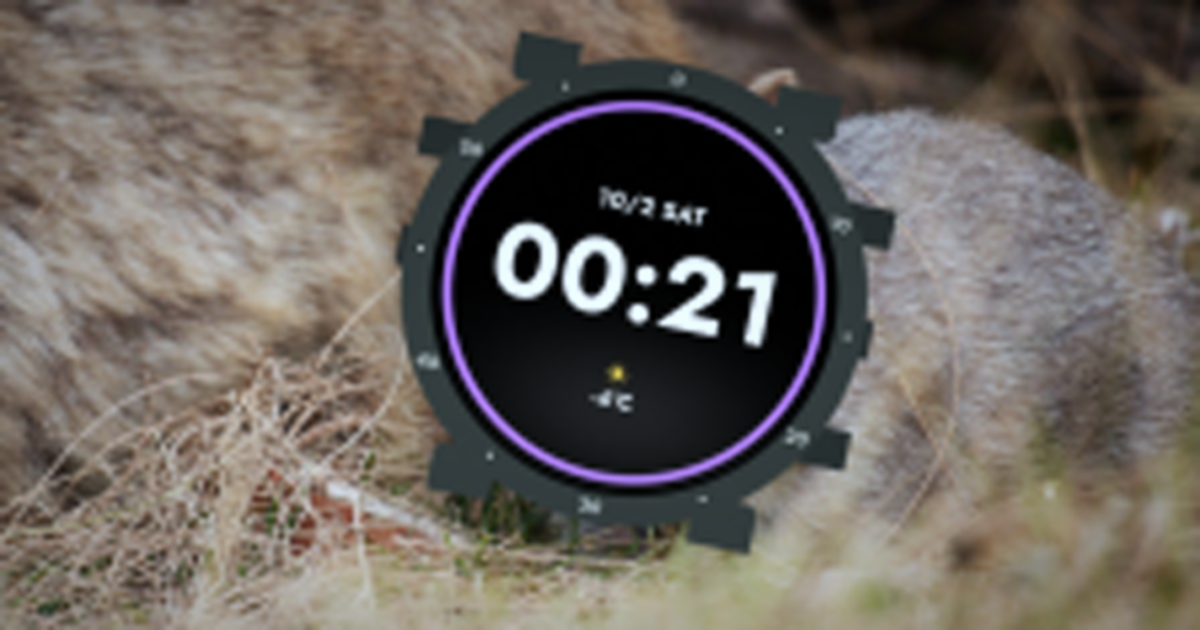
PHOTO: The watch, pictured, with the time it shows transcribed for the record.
0:21
